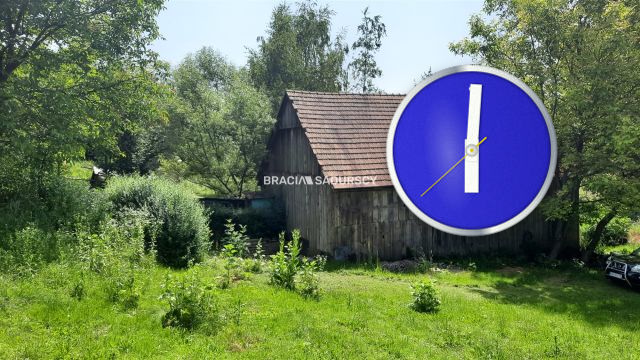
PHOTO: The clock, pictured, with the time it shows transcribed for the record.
6:00:38
